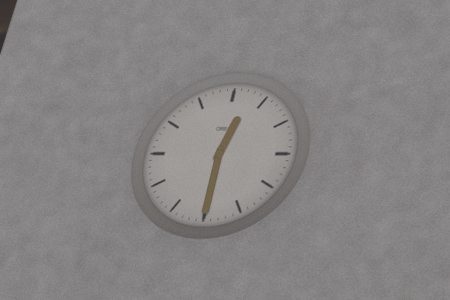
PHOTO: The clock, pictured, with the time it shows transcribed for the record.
12:30
